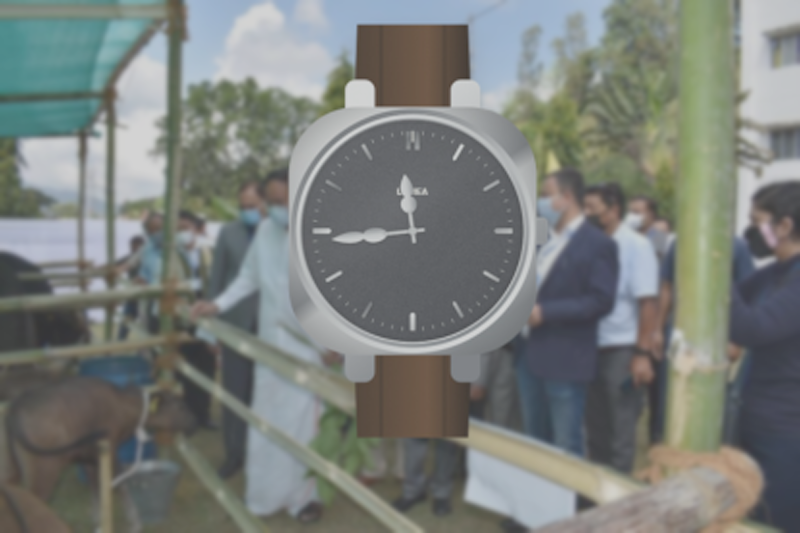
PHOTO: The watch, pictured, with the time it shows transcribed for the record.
11:44
